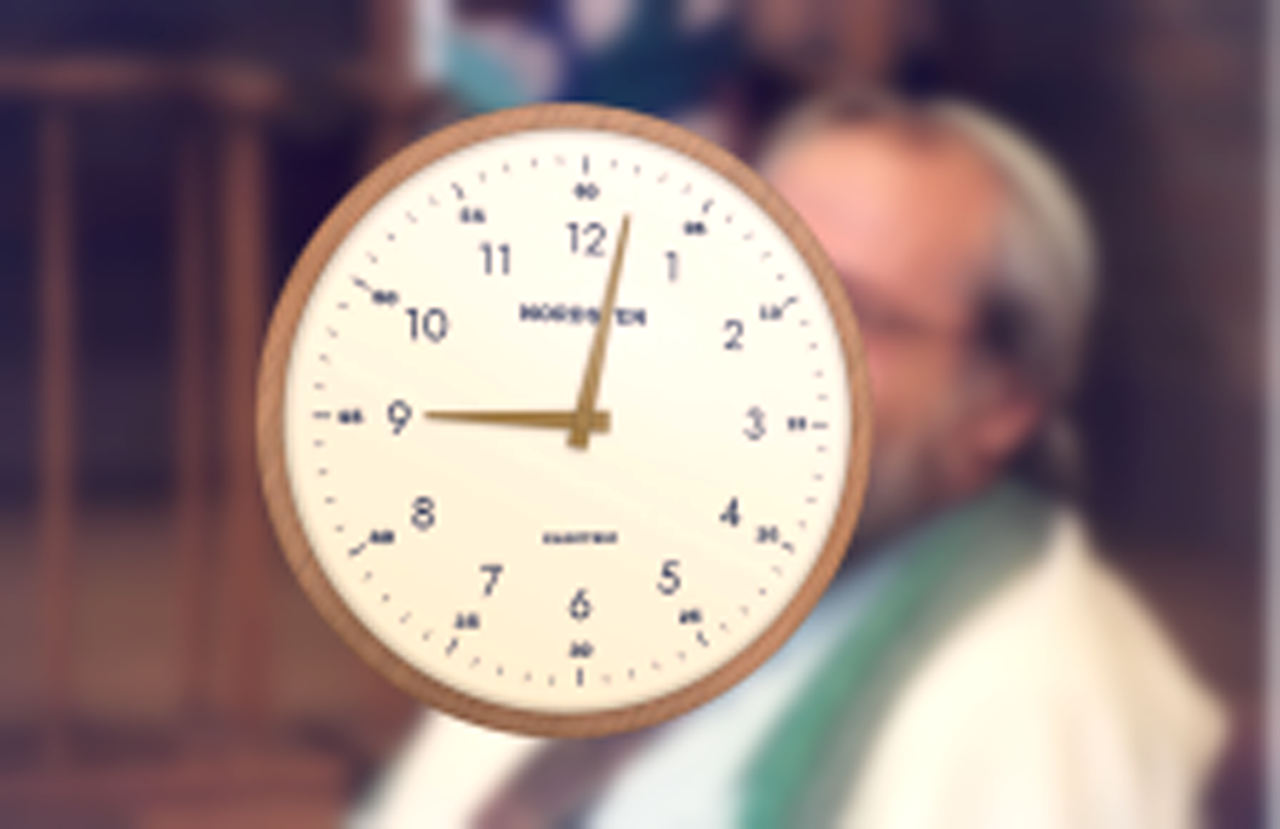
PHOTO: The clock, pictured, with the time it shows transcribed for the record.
9:02
